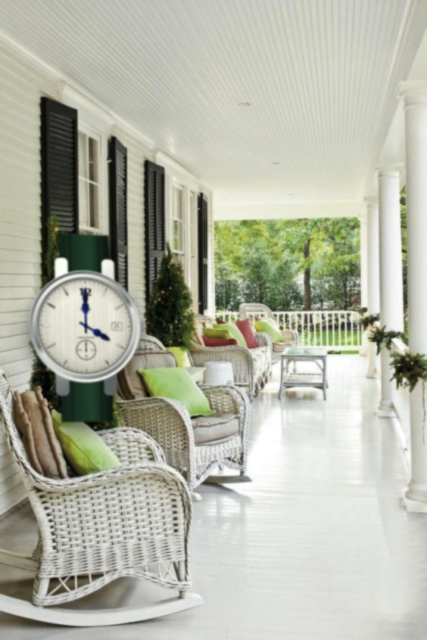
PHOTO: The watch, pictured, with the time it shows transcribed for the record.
4:00
